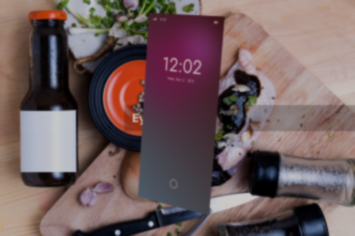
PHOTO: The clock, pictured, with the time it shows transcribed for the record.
12:02
